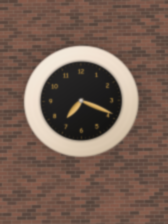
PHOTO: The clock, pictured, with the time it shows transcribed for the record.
7:19
